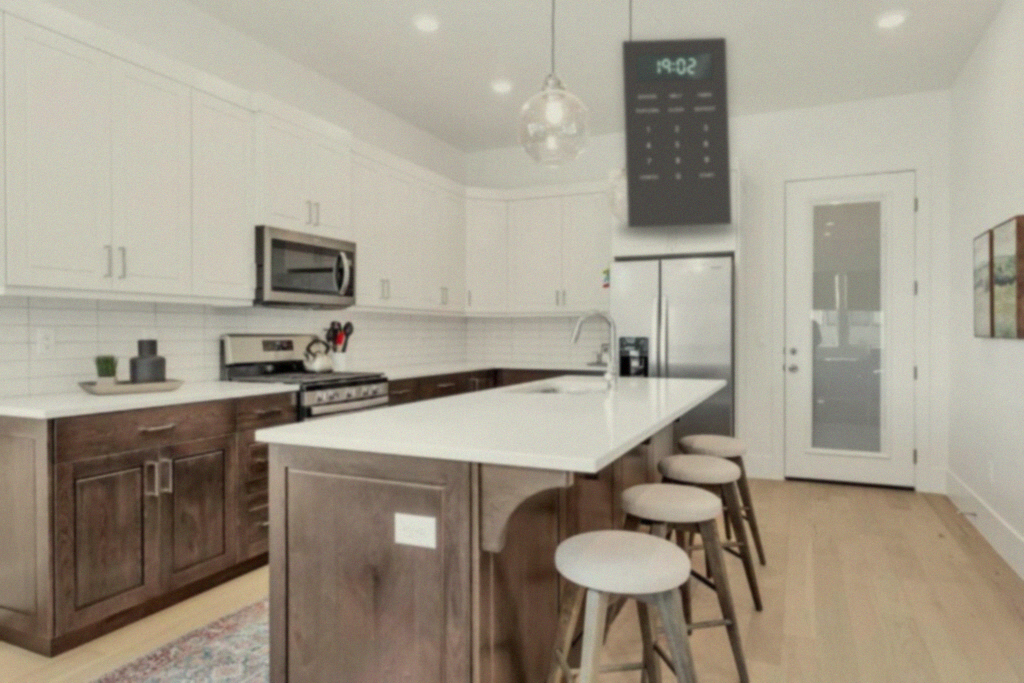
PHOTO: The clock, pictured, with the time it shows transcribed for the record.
19:02
